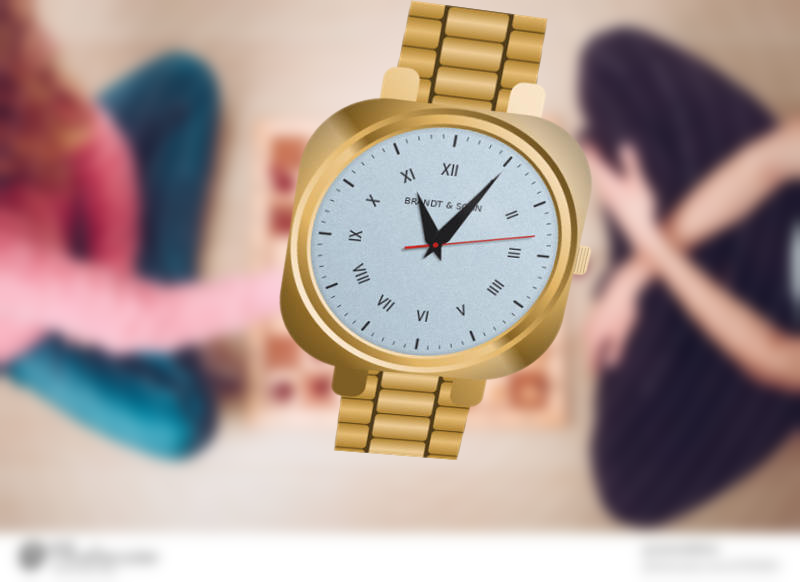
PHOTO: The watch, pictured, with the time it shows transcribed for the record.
11:05:13
